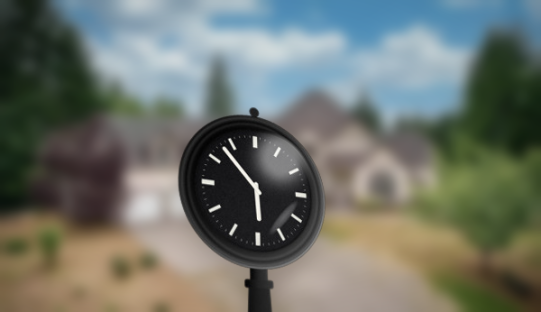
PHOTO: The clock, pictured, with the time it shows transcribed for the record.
5:53
